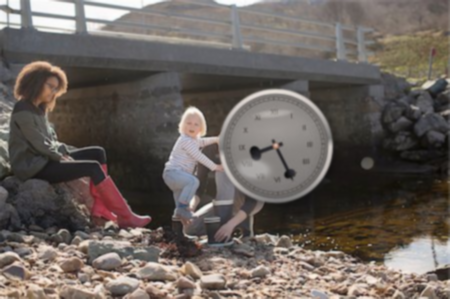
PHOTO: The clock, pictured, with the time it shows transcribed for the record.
8:26
